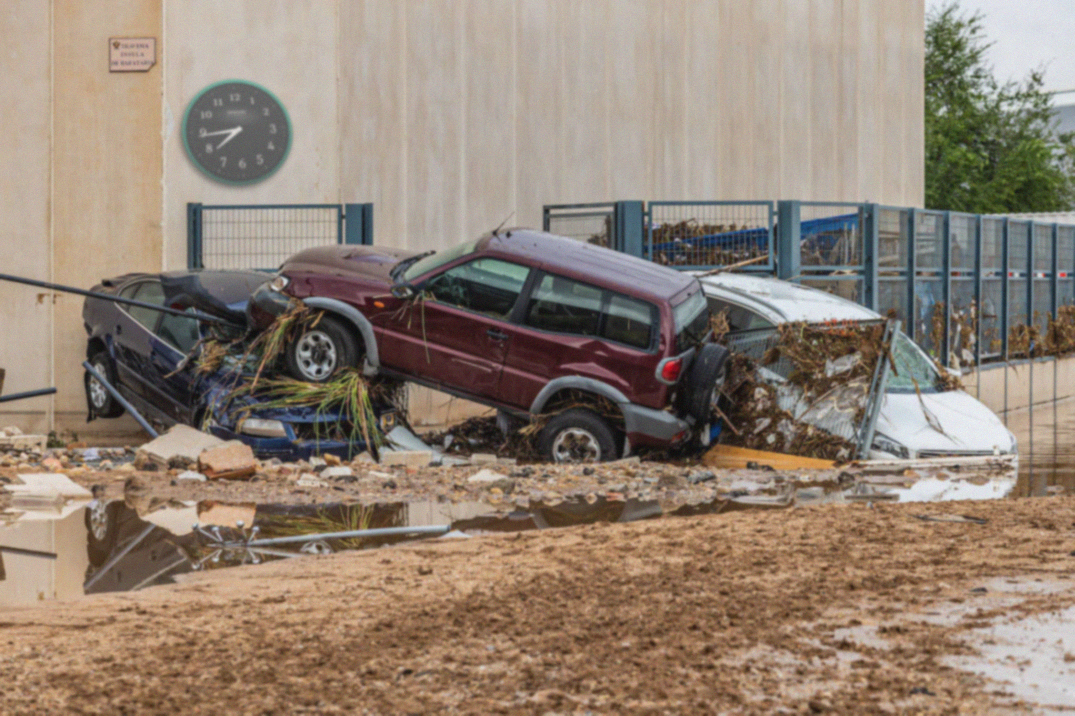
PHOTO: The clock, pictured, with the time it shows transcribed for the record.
7:44
